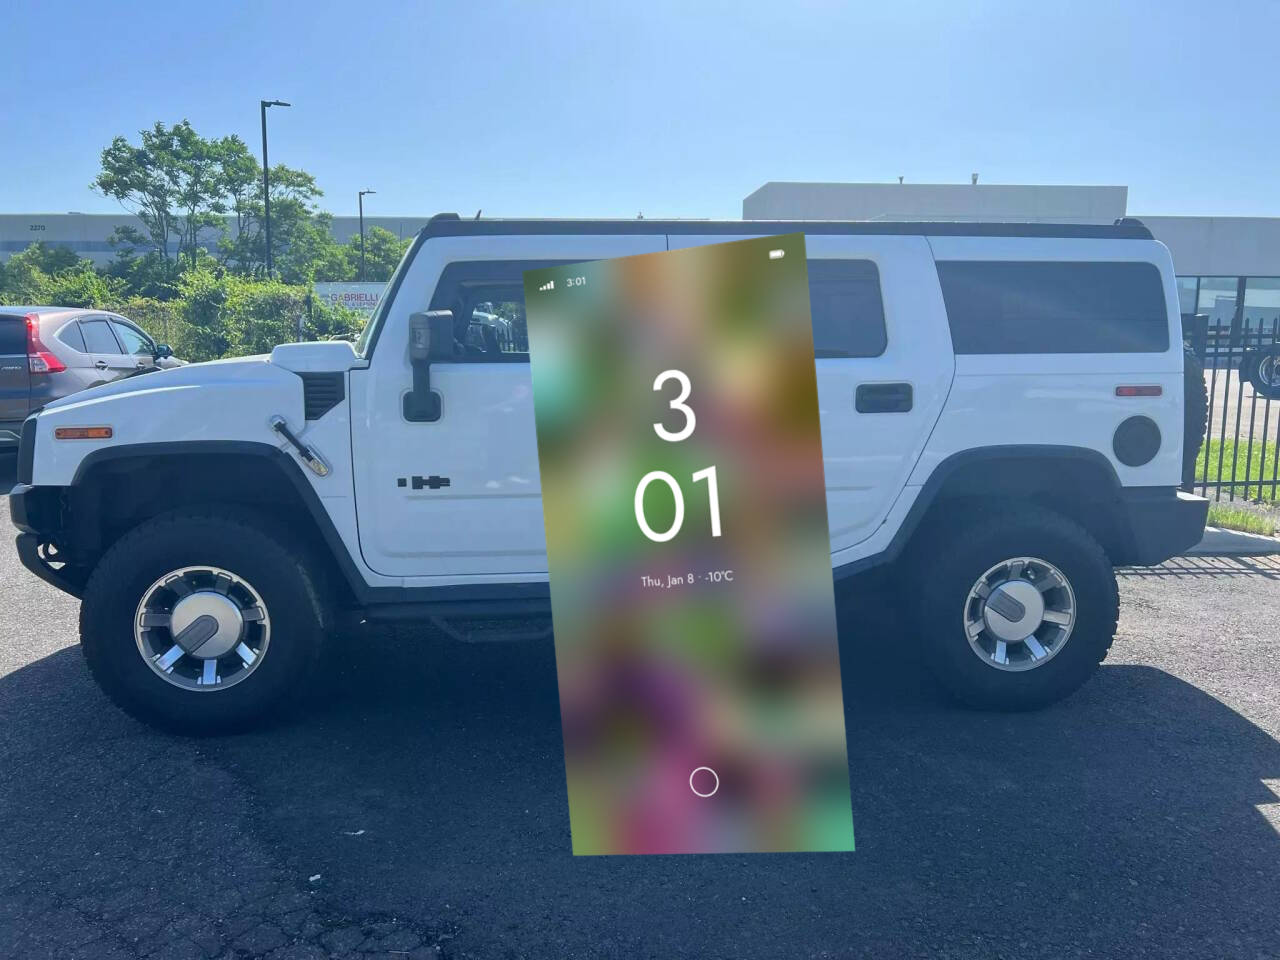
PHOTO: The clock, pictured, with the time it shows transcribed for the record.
3:01
